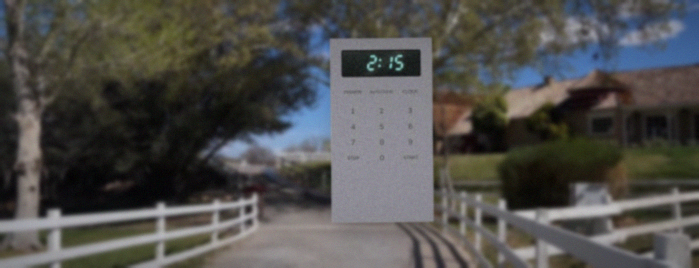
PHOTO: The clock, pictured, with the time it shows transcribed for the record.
2:15
